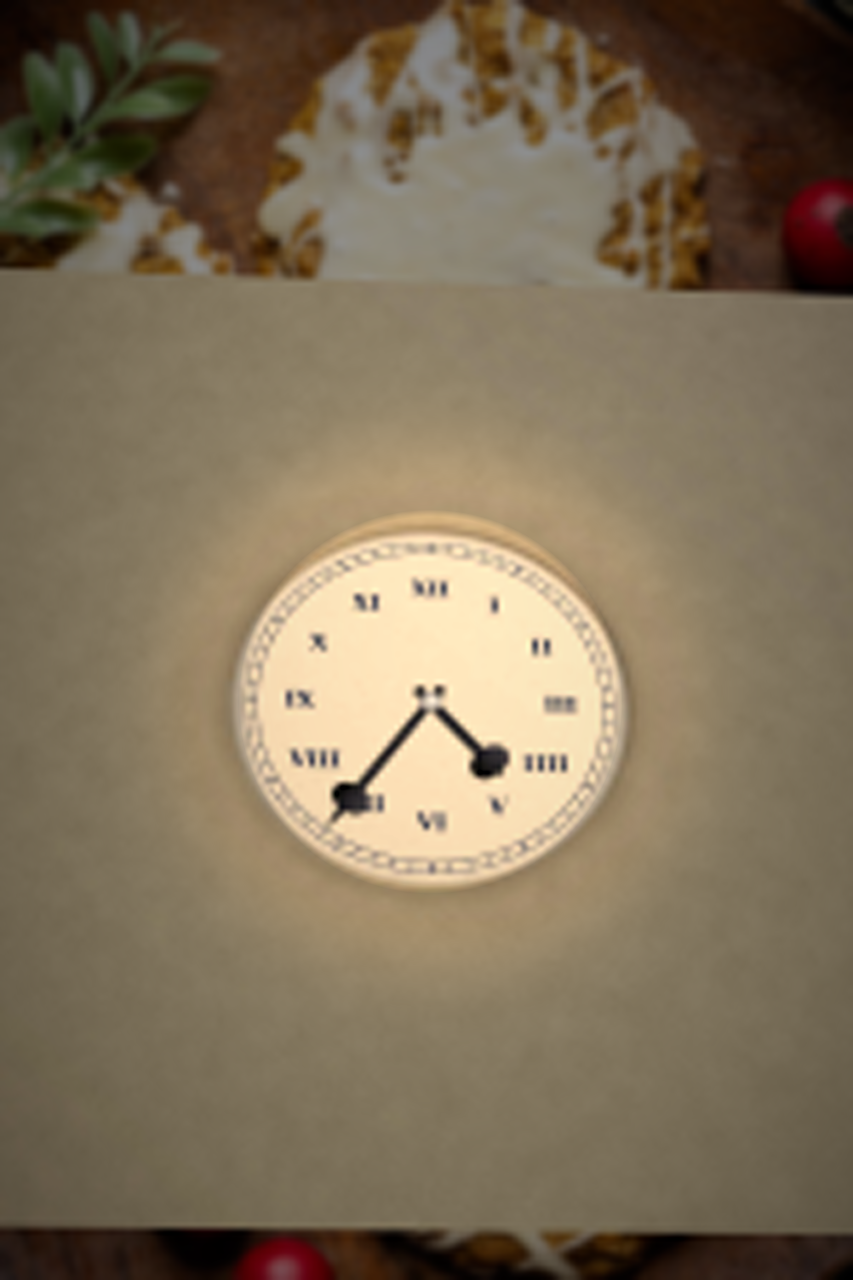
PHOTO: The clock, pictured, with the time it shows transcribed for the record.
4:36
